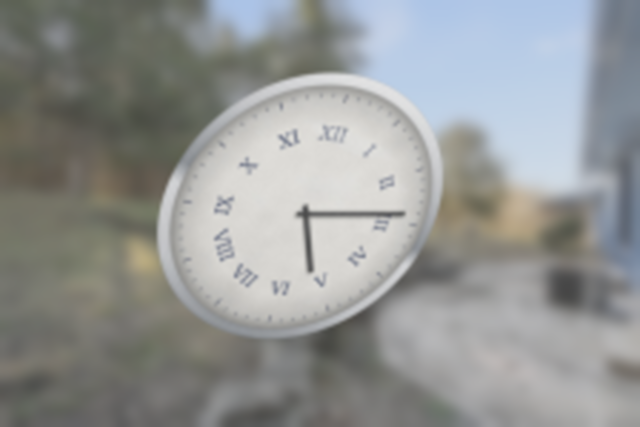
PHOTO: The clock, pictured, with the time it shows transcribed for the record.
5:14
